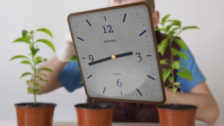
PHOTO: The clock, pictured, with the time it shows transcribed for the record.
2:43
